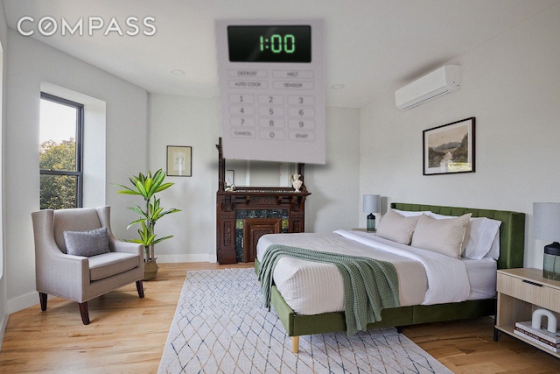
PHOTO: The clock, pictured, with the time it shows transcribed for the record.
1:00
